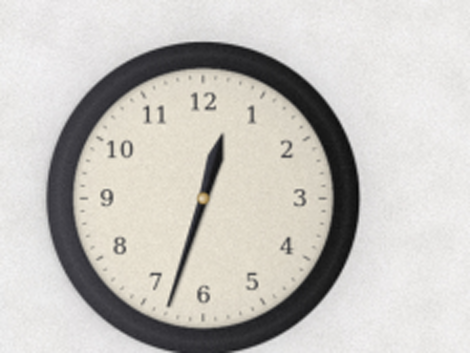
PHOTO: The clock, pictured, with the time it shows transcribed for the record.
12:33
